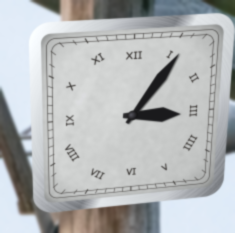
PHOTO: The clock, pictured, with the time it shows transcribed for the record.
3:06
